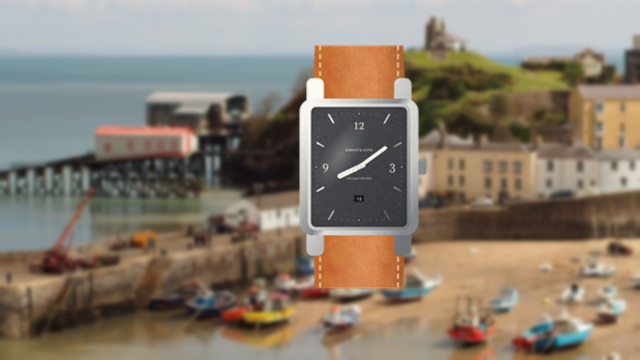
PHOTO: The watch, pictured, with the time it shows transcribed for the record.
8:09
